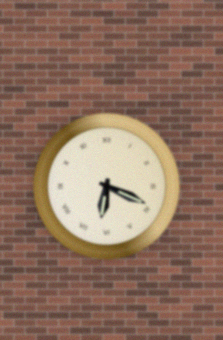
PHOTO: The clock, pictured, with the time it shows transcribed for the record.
6:19
